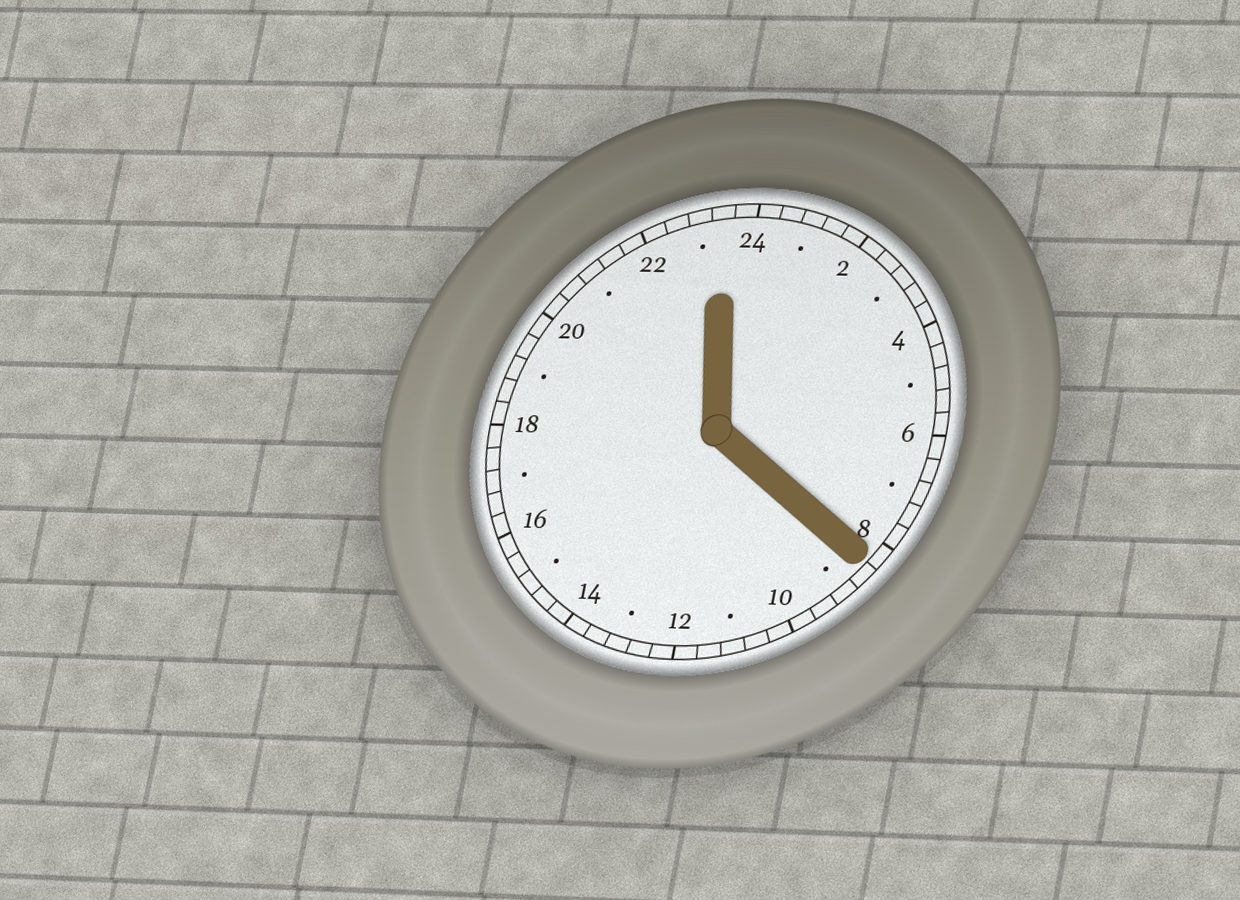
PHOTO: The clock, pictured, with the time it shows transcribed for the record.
23:21
